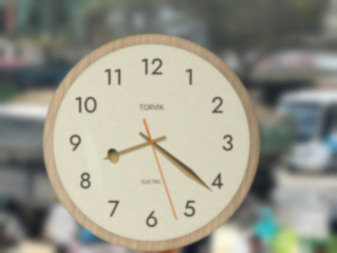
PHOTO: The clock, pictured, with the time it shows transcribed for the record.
8:21:27
